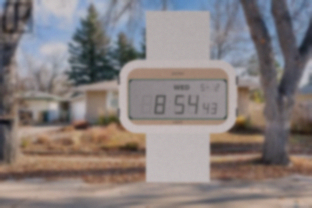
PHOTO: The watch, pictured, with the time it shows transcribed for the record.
8:54
